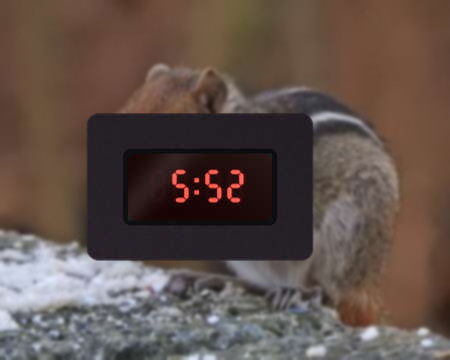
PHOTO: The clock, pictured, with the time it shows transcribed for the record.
5:52
